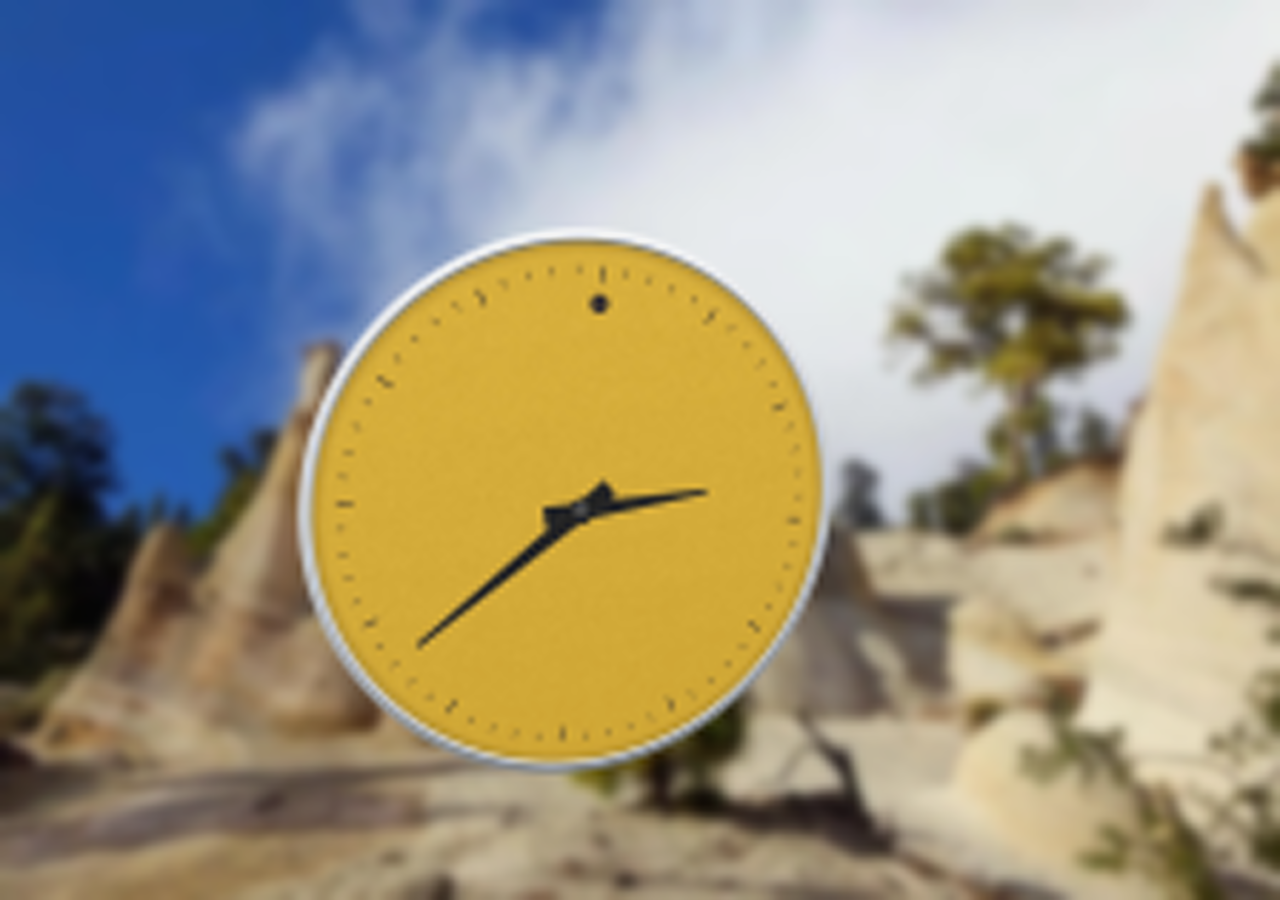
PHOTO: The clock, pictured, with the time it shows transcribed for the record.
2:38
